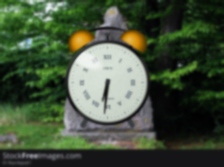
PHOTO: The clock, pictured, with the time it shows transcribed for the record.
6:31
